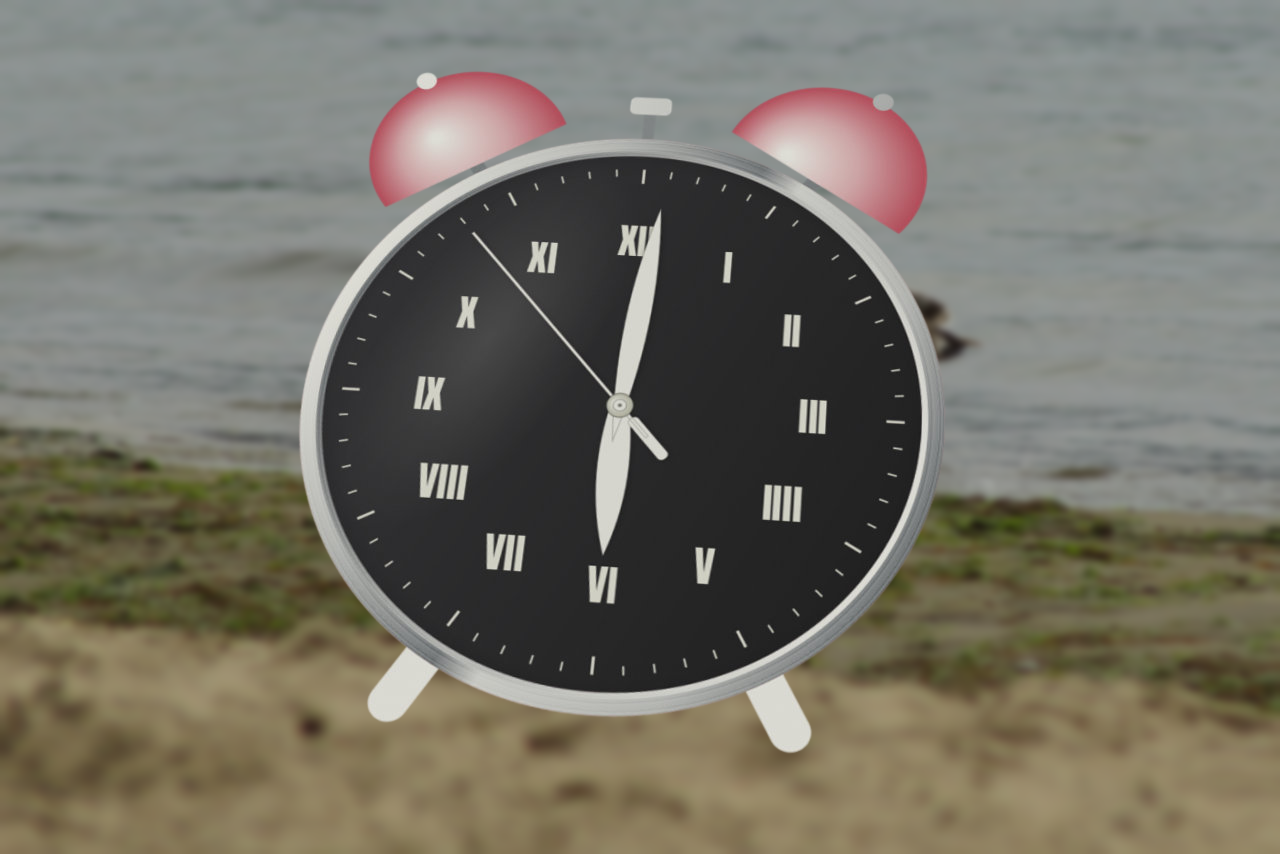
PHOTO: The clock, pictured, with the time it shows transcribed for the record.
6:00:53
